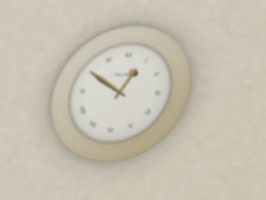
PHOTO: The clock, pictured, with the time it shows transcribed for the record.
12:50
